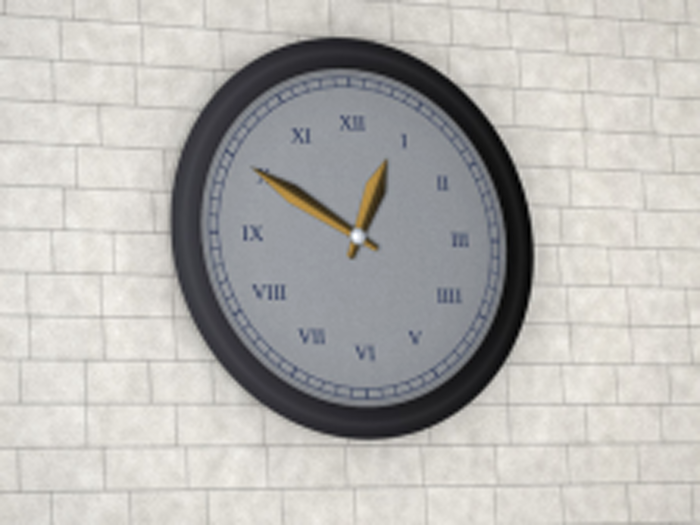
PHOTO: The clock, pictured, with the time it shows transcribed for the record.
12:50
